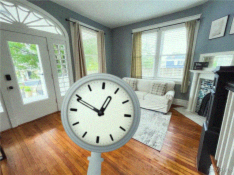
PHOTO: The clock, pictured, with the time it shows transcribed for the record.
12:49
